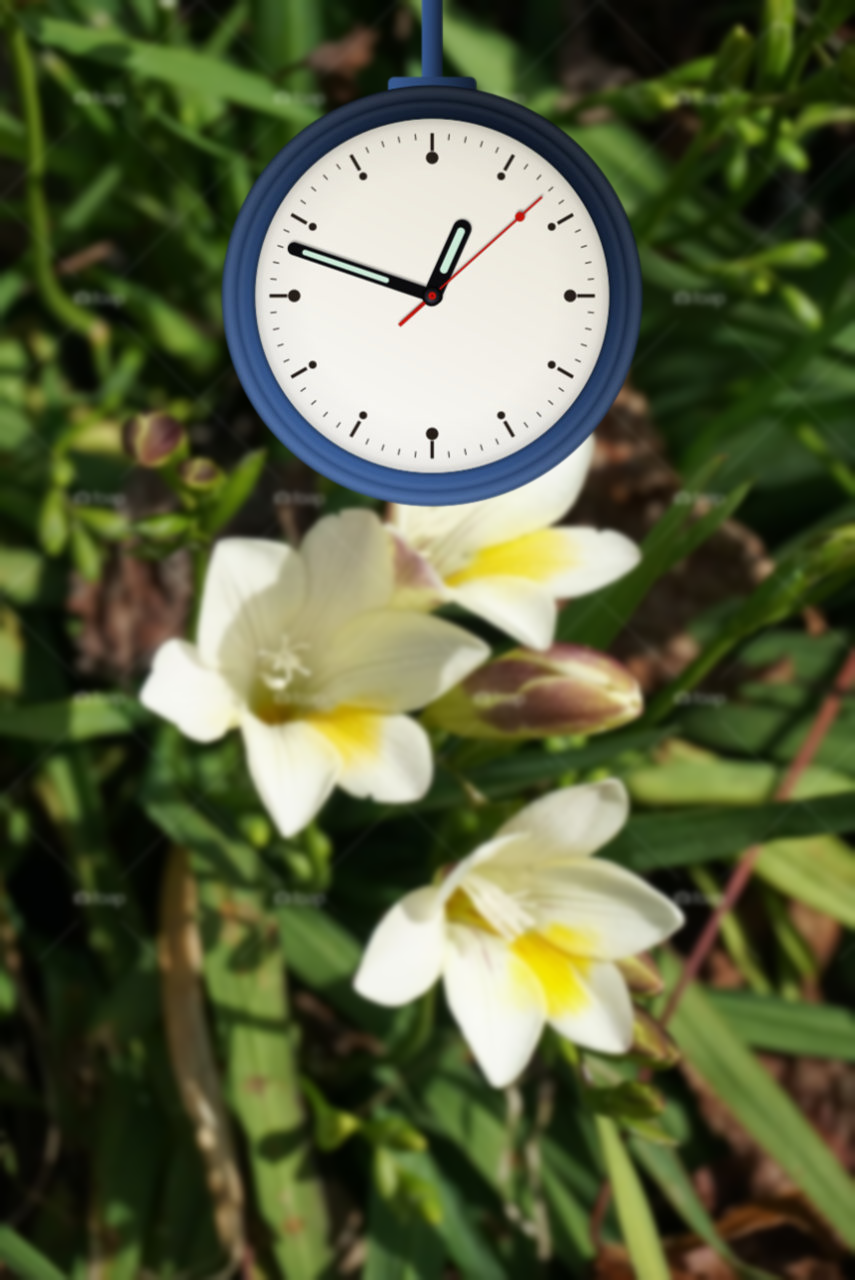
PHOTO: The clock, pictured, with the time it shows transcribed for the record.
12:48:08
